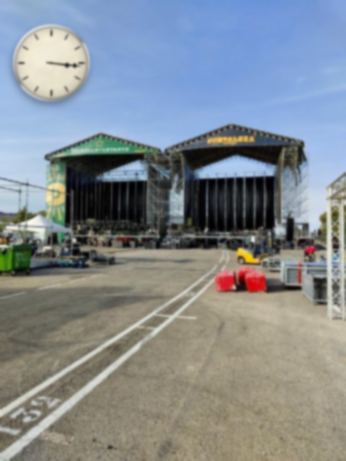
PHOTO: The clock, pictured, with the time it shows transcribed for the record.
3:16
